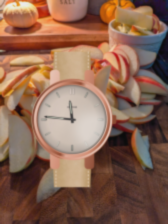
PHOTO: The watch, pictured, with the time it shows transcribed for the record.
11:46
